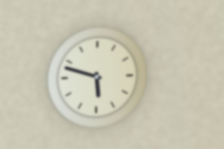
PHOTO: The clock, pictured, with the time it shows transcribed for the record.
5:48
